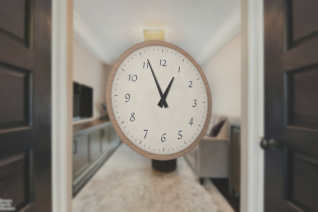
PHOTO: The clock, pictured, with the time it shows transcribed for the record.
12:56
